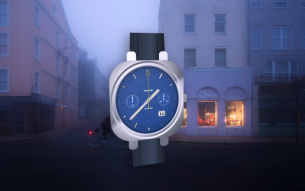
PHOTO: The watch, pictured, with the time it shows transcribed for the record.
1:38
